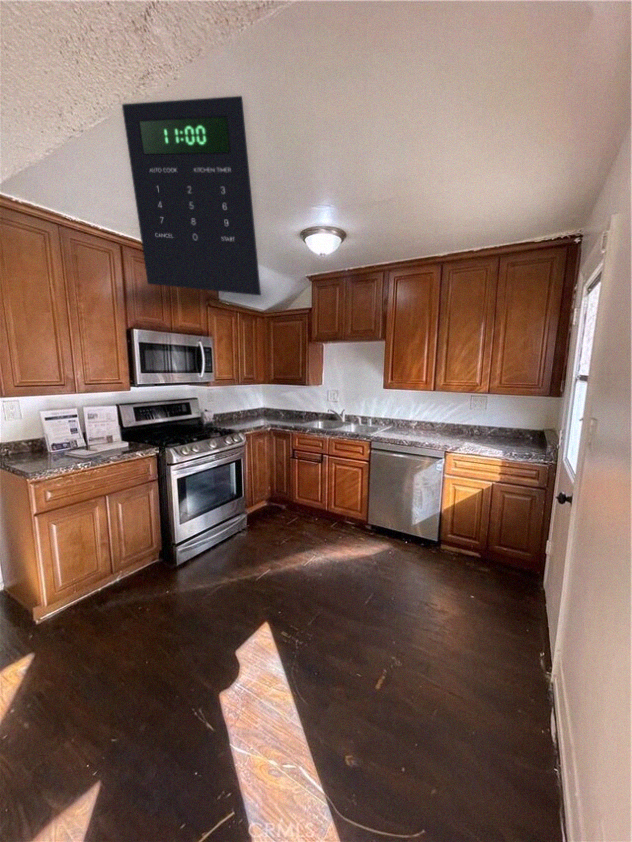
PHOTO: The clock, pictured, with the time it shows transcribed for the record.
11:00
